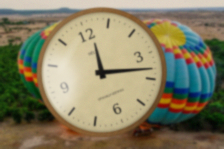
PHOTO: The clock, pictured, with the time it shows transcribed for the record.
12:18
